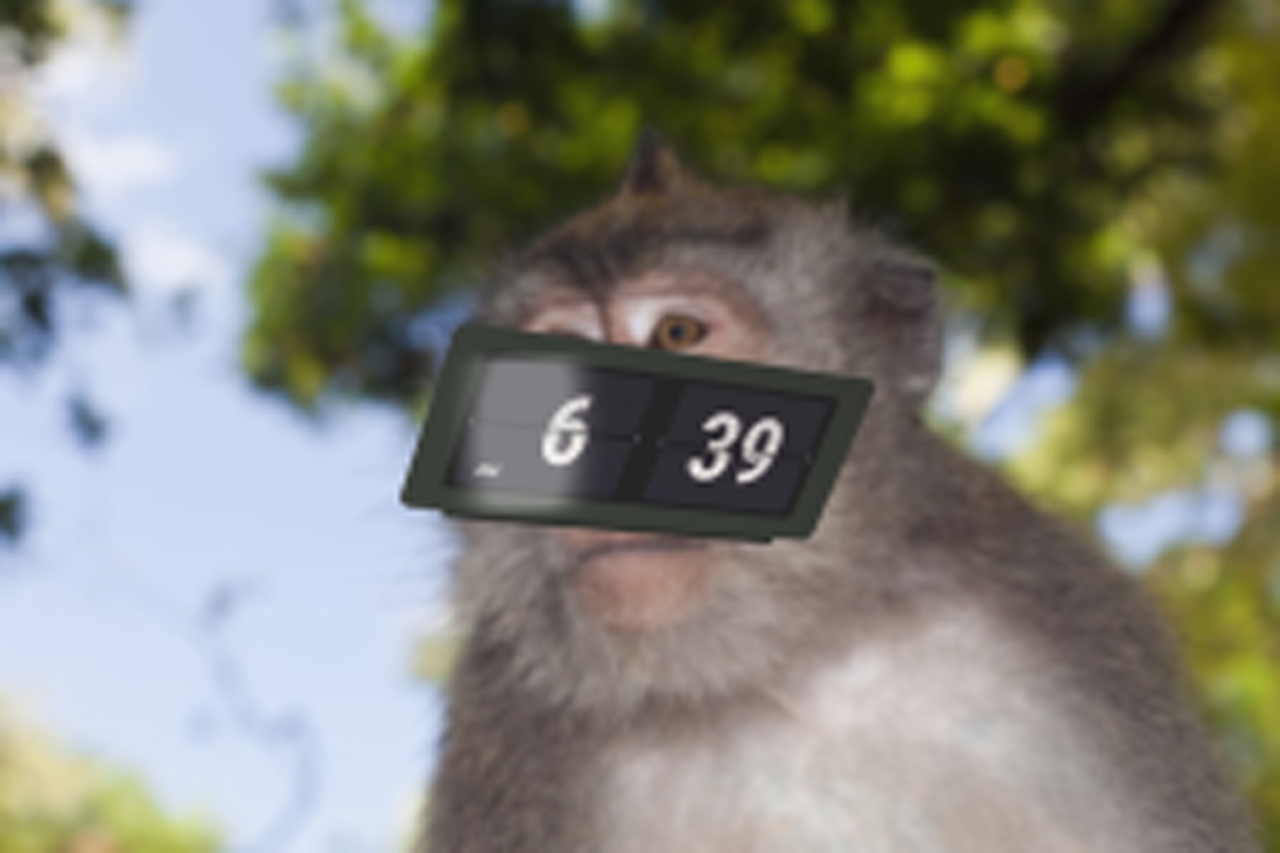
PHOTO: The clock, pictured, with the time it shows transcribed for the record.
6:39
